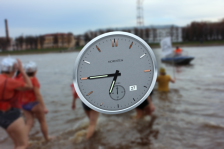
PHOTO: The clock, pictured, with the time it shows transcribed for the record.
6:45
